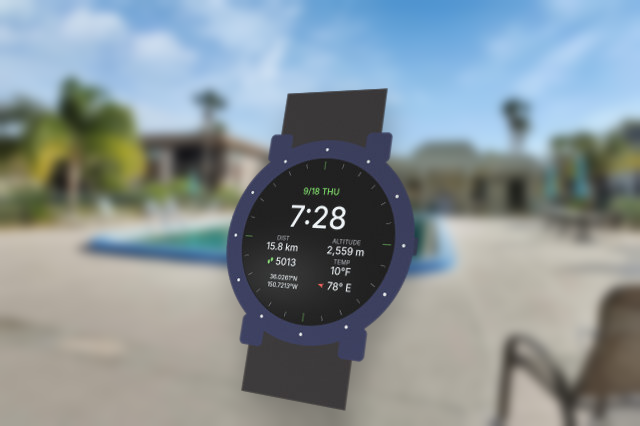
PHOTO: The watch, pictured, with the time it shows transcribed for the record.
7:28
